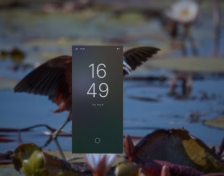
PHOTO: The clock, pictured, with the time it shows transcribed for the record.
16:49
